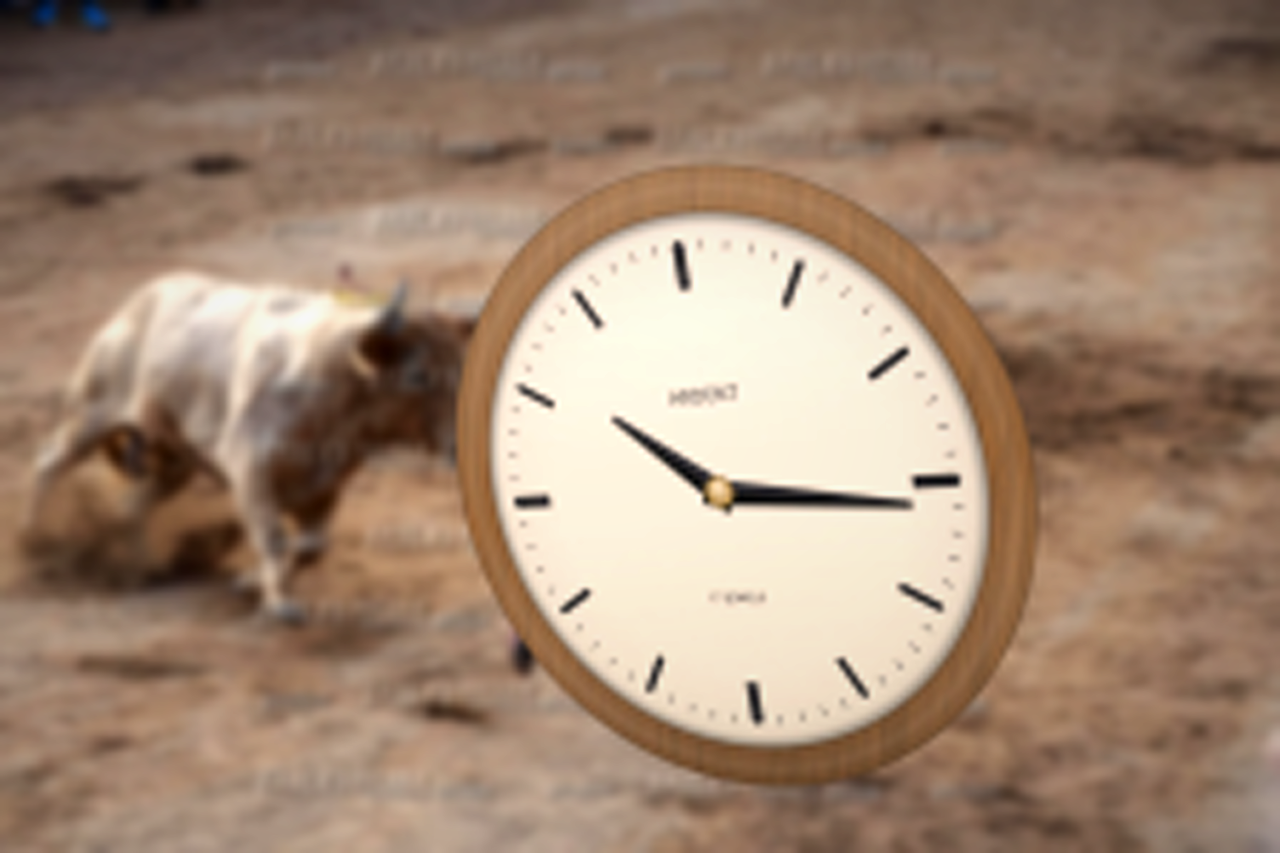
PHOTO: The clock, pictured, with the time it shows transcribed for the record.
10:16
